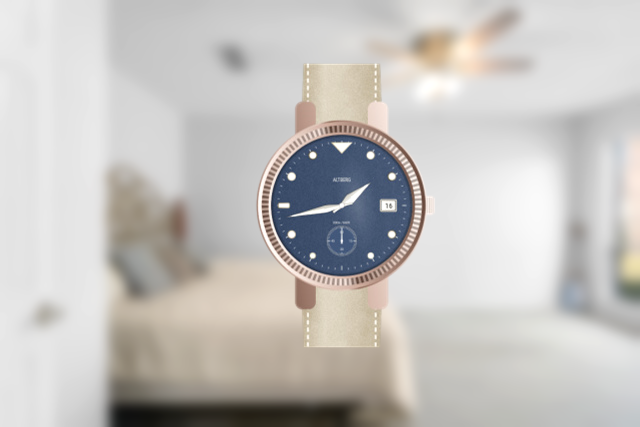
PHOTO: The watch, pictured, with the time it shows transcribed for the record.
1:43
